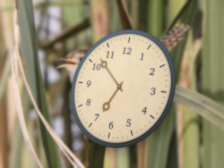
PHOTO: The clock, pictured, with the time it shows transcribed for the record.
6:52
